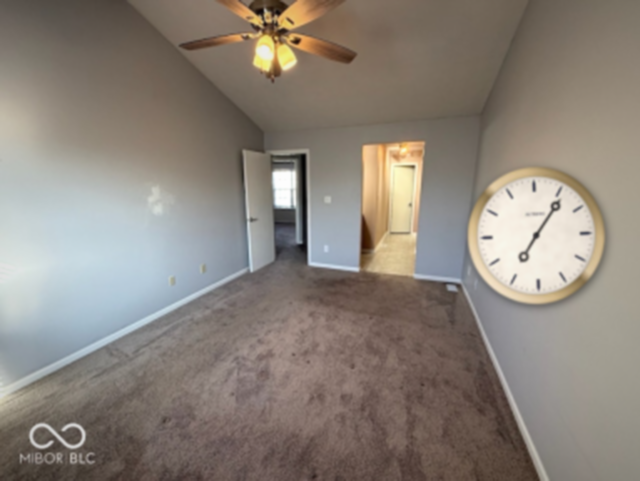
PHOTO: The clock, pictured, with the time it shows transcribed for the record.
7:06
